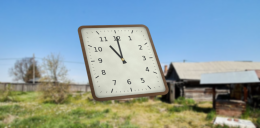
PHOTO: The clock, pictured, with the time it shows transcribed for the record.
11:00
